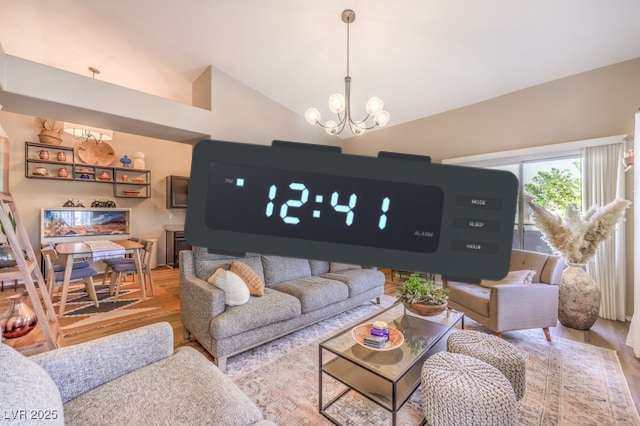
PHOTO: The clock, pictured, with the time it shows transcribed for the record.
12:41
